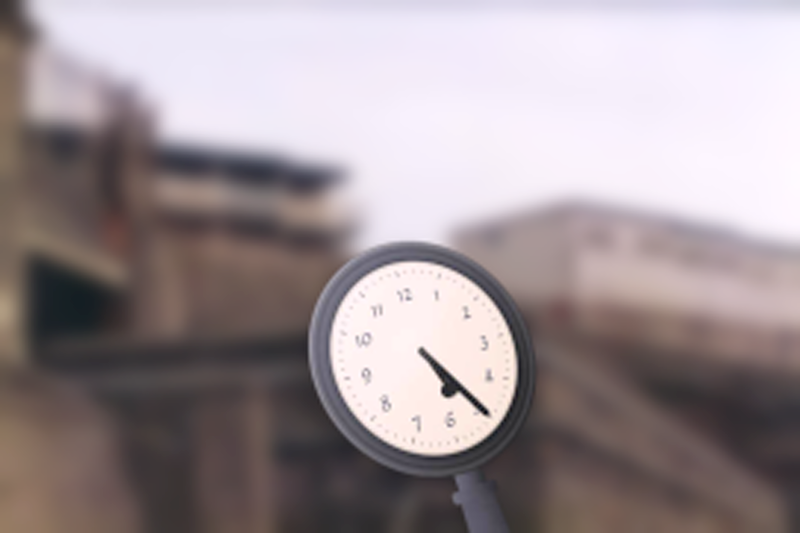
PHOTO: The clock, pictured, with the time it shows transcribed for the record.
5:25
